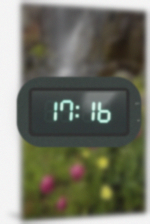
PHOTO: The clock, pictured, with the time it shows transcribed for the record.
17:16
